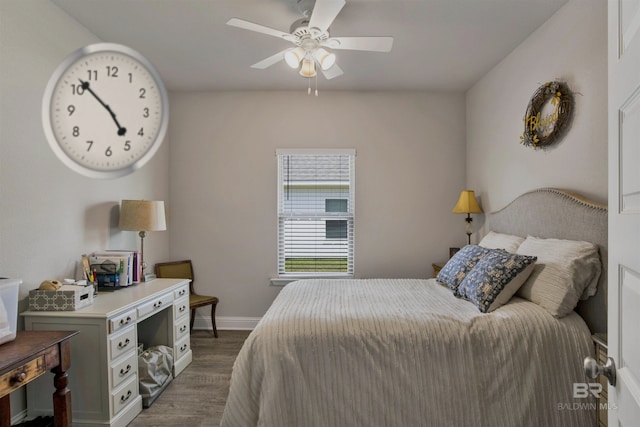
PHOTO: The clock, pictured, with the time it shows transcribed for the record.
4:52
